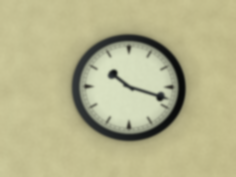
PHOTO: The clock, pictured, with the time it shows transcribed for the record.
10:18
